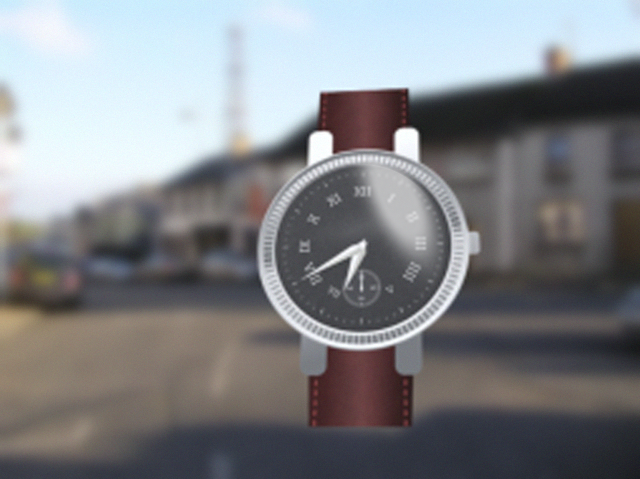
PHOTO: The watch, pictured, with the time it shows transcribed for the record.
6:40
